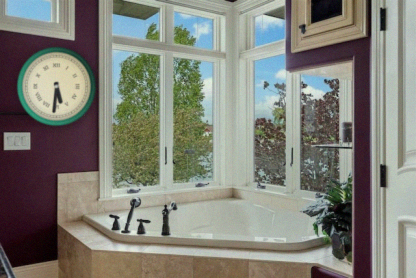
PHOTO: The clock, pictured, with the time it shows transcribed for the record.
5:31
